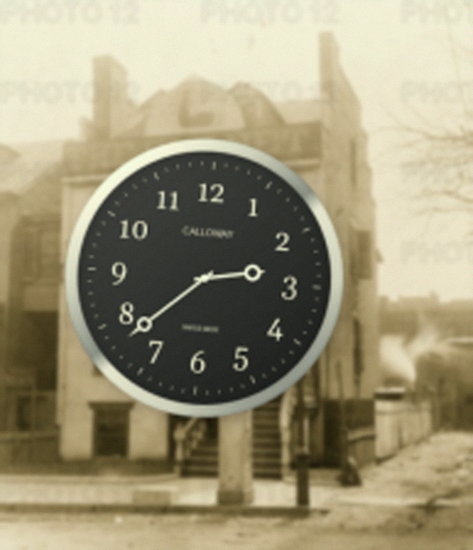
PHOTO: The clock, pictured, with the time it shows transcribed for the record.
2:38
